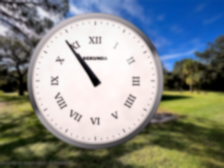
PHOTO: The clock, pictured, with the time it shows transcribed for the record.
10:54
